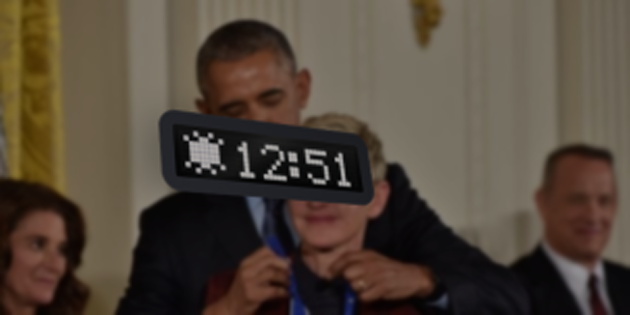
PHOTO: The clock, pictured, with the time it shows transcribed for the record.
12:51
